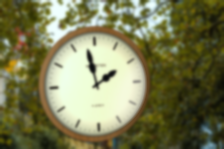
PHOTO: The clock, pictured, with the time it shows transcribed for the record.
1:58
